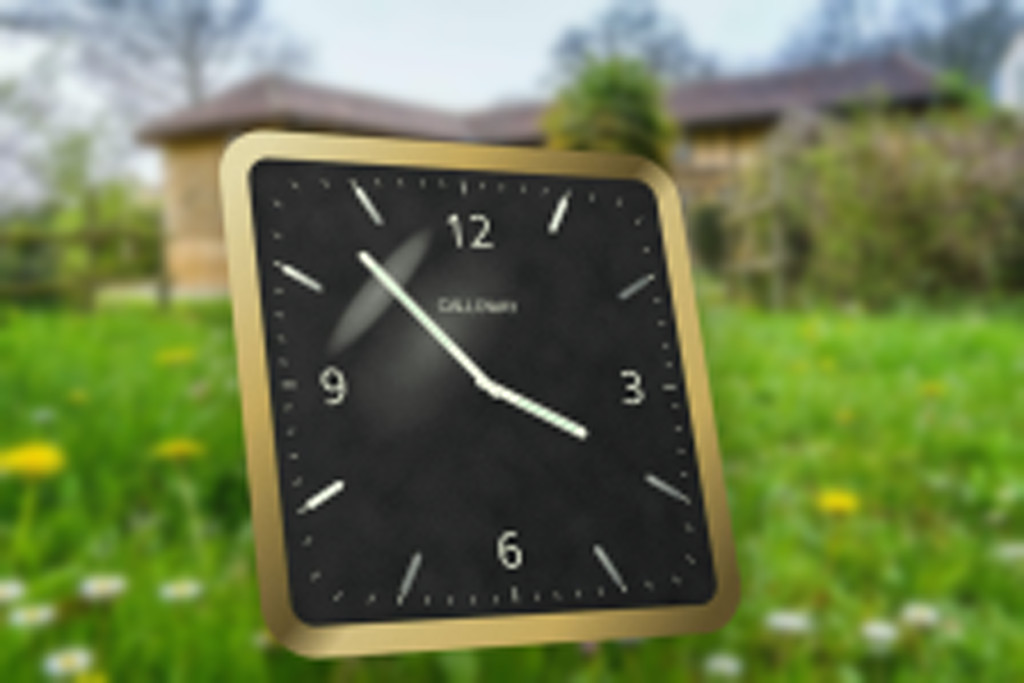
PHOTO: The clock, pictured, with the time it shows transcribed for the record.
3:53
